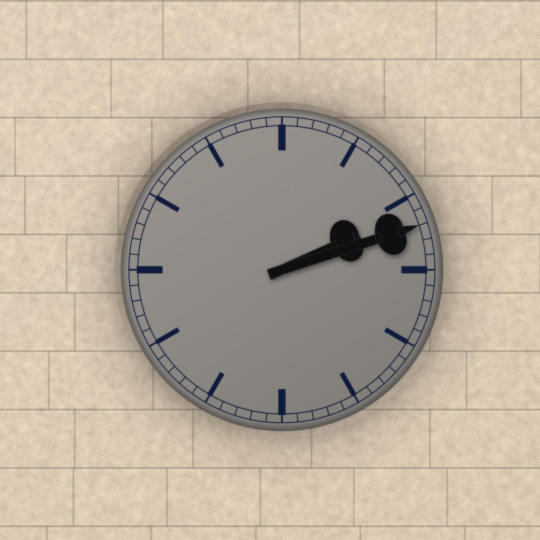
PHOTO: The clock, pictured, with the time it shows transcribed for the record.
2:12
